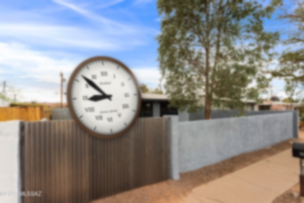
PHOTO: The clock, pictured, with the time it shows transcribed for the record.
8:52
